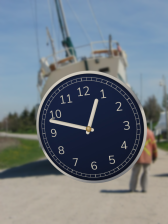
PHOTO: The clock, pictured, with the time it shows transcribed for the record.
12:48
